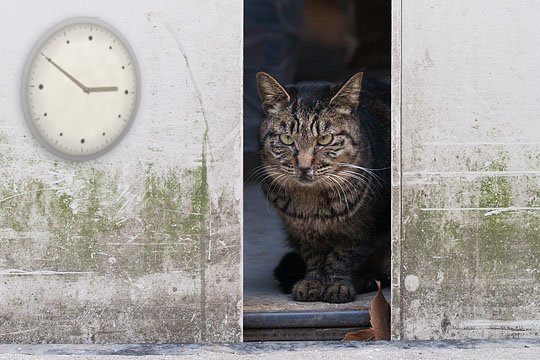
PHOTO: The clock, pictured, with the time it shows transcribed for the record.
2:50
